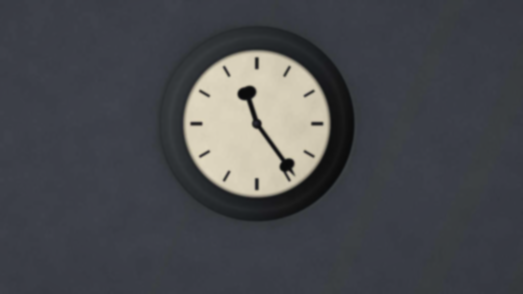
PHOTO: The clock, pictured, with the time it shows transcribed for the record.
11:24
